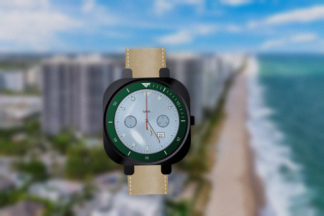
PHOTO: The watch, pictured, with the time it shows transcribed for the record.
5:25
